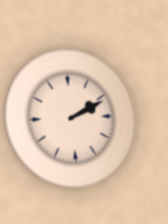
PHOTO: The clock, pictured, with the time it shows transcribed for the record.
2:11
